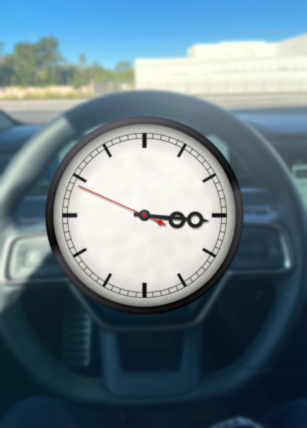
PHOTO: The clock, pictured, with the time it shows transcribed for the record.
3:15:49
